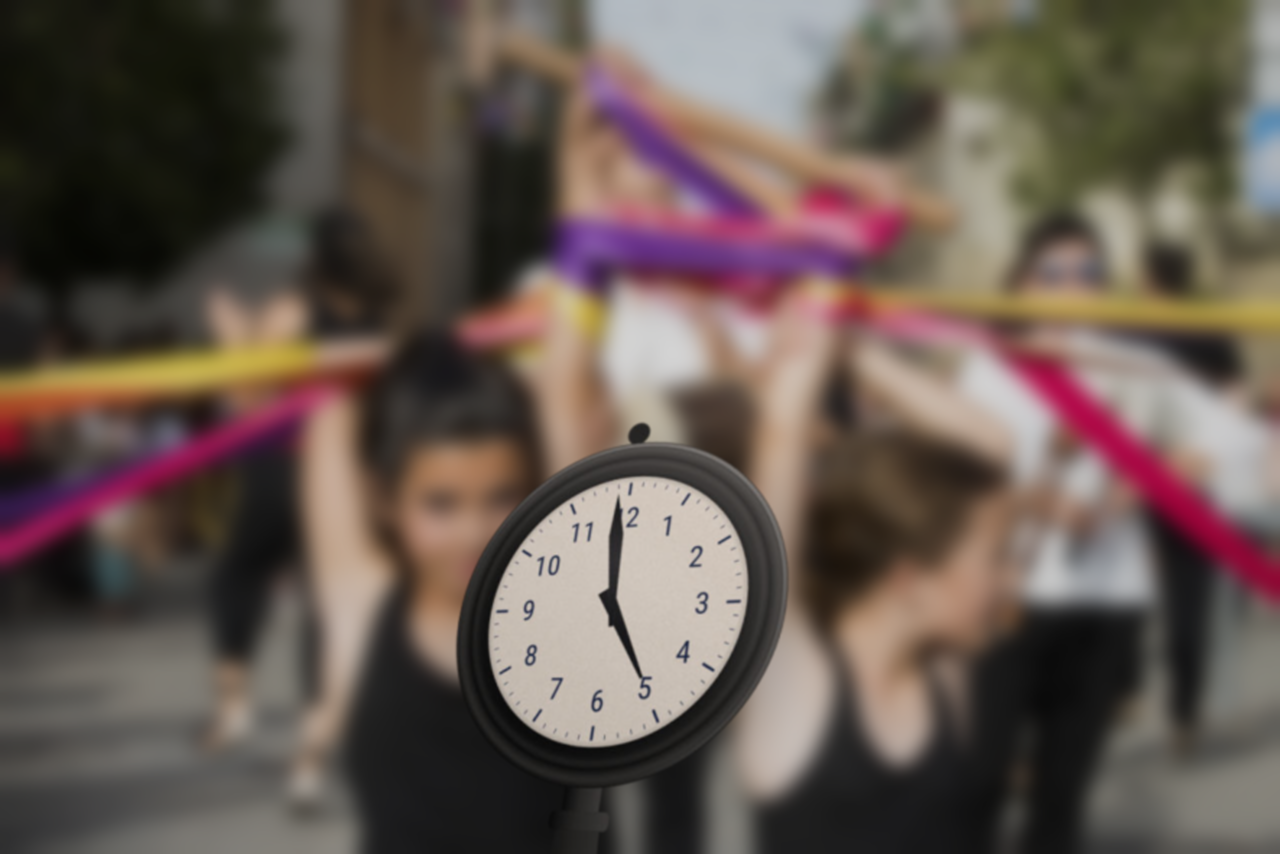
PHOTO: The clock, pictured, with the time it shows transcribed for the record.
4:59
